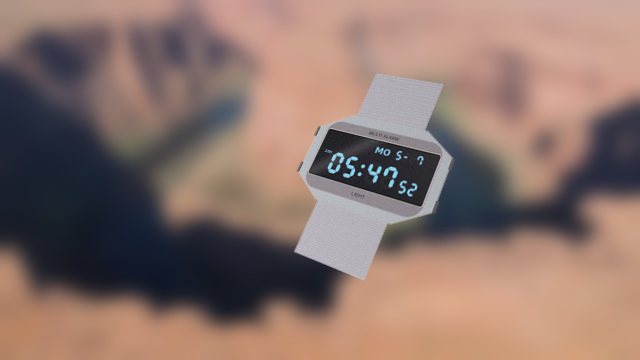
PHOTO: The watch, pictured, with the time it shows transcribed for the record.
5:47:52
